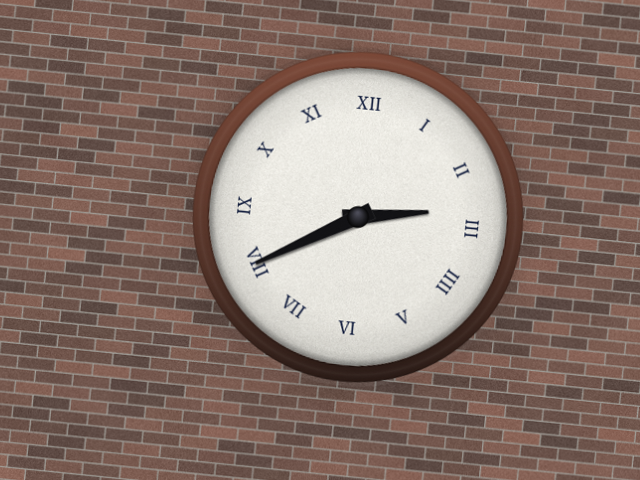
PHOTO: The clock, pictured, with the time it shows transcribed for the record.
2:40
